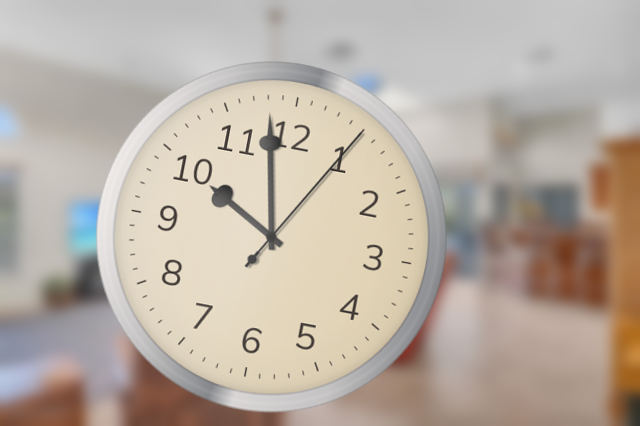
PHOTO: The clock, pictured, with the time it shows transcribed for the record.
9:58:05
